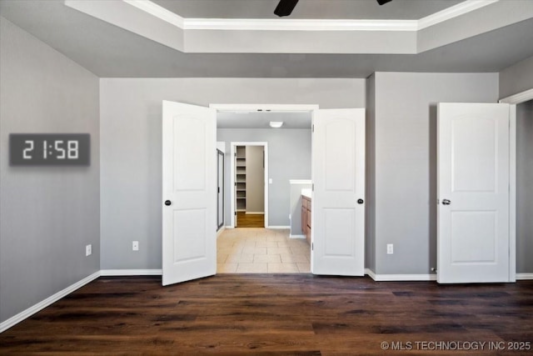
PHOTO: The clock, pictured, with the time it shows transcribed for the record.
21:58
